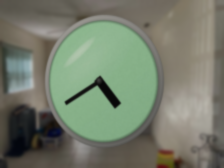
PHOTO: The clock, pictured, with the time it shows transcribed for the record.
4:40
